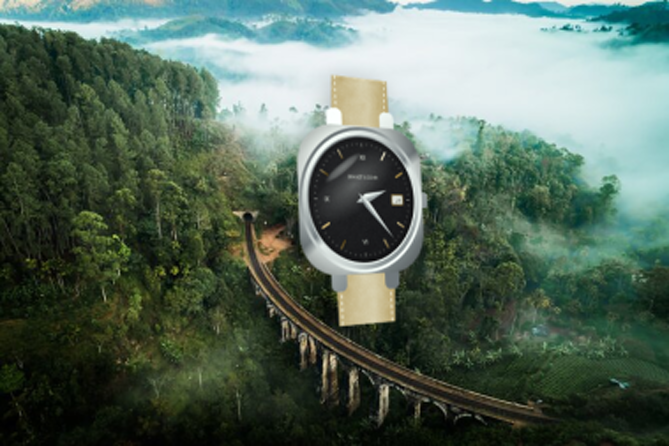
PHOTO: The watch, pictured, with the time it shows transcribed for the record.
2:23
